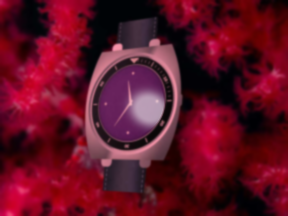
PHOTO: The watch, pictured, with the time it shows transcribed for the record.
11:36
